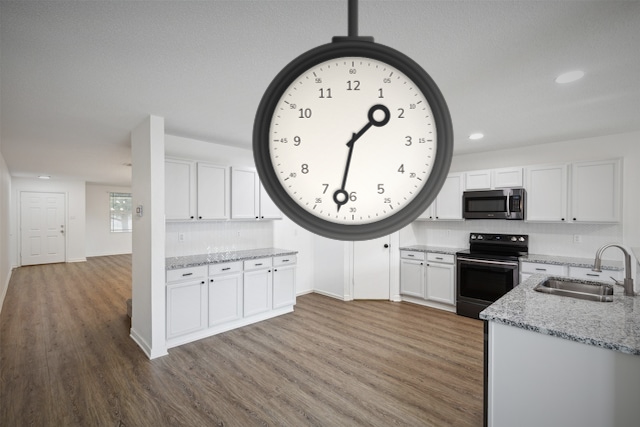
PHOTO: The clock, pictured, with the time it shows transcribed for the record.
1:32
